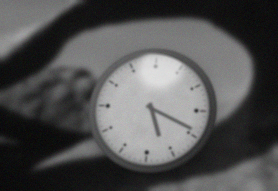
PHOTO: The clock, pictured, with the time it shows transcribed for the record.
5:19
